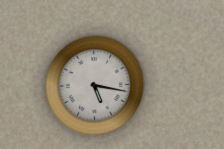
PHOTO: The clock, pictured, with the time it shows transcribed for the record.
5:17
